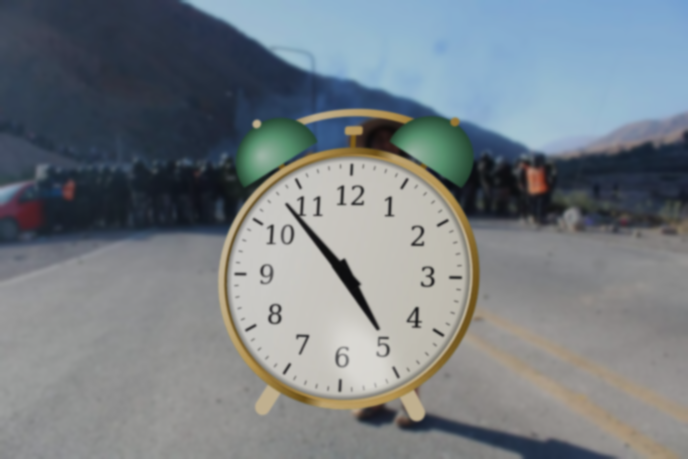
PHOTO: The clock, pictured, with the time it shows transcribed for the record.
4:53
